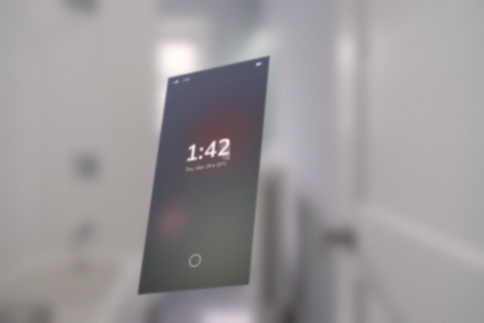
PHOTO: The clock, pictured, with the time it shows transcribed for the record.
1:42
